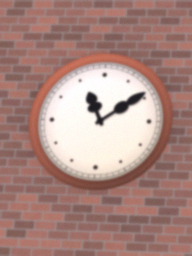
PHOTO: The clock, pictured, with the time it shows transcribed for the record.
11:09
